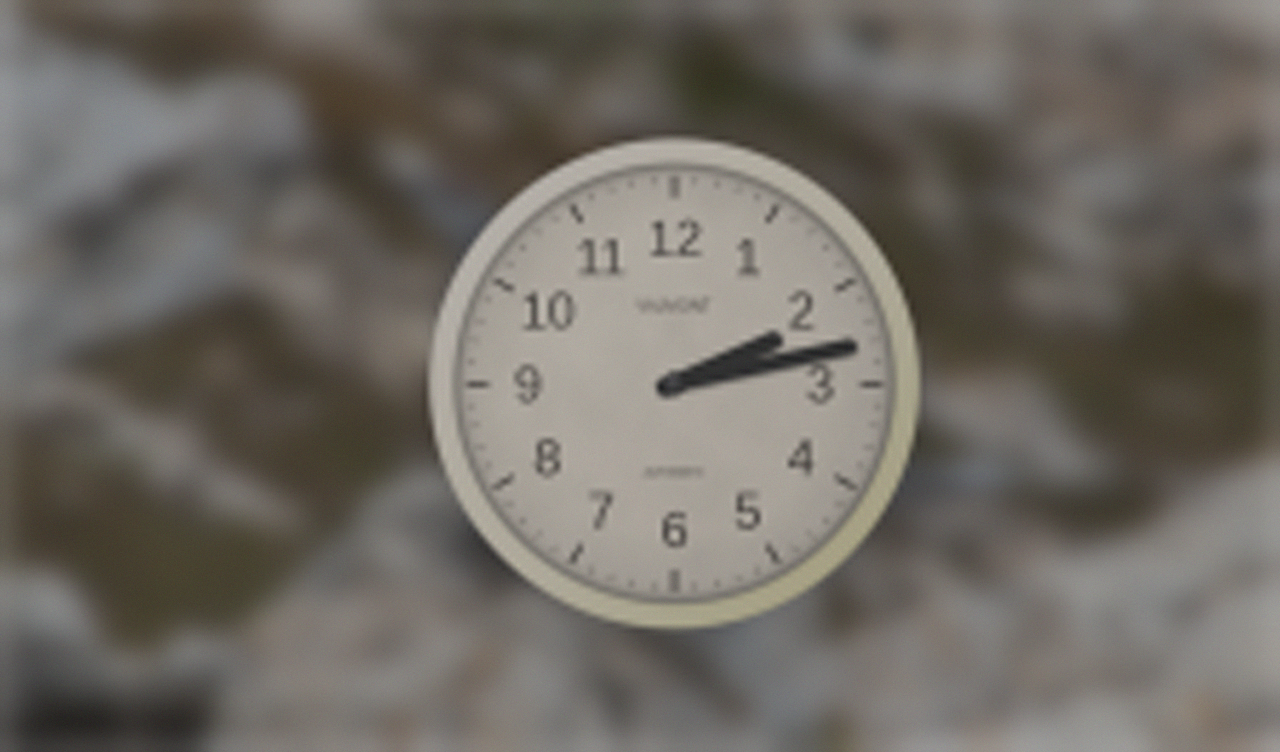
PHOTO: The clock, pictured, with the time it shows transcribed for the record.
2:13
